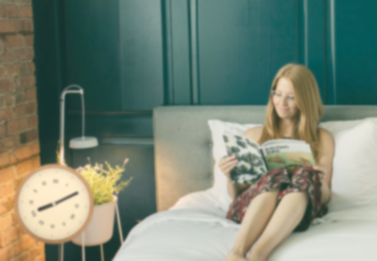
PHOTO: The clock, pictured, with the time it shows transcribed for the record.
8:10
